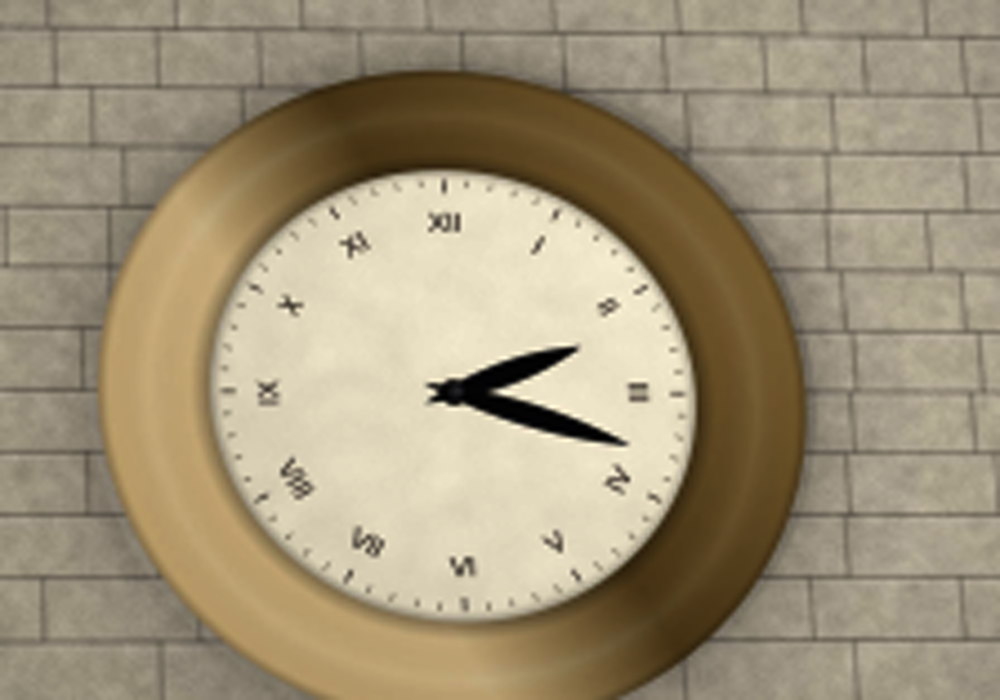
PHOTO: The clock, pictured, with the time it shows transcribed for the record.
2:18
